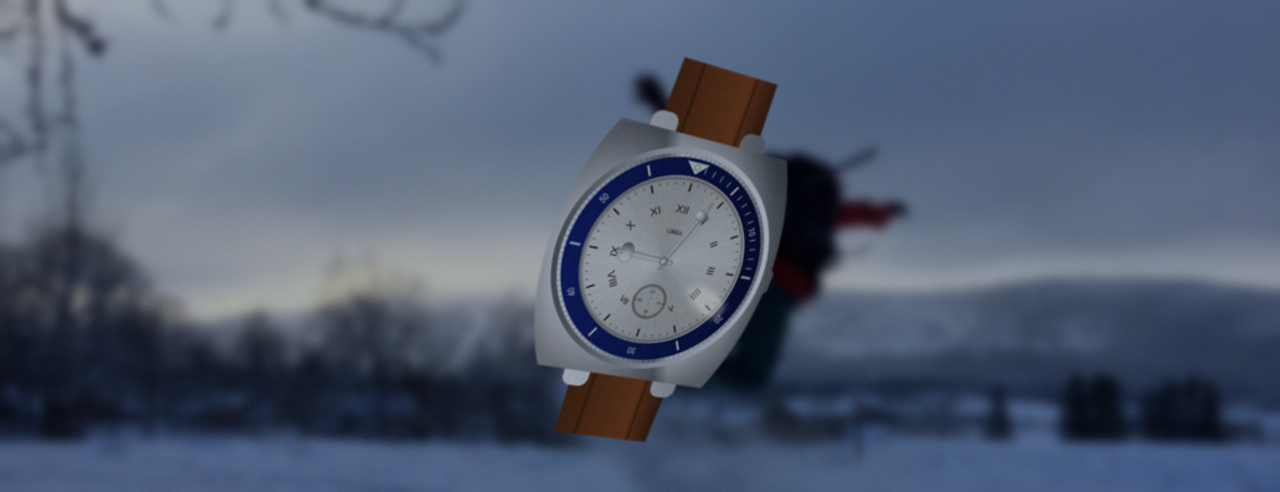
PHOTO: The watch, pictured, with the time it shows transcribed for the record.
9:04
